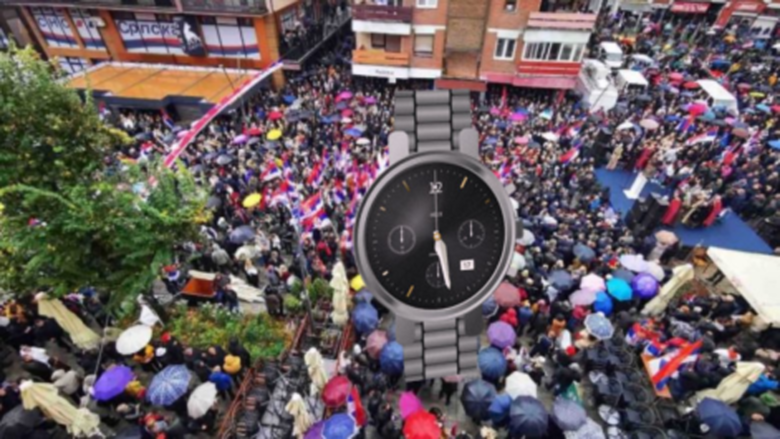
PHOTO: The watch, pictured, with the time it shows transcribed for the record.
5:28
